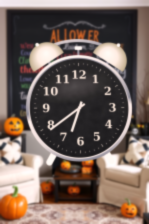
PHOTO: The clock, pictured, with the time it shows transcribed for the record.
6:39
